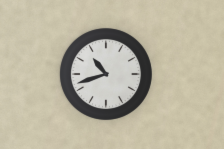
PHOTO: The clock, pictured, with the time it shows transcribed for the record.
10:42
